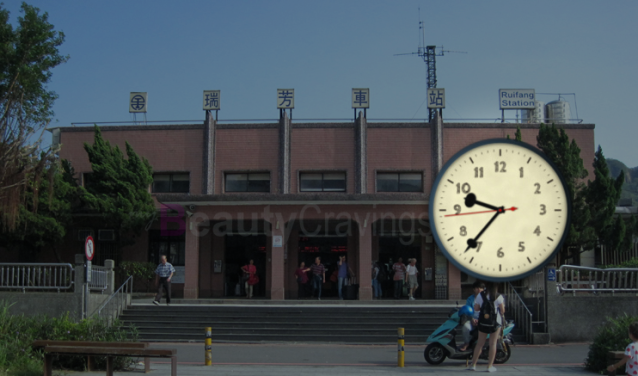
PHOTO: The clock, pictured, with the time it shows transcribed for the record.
9:36:44
